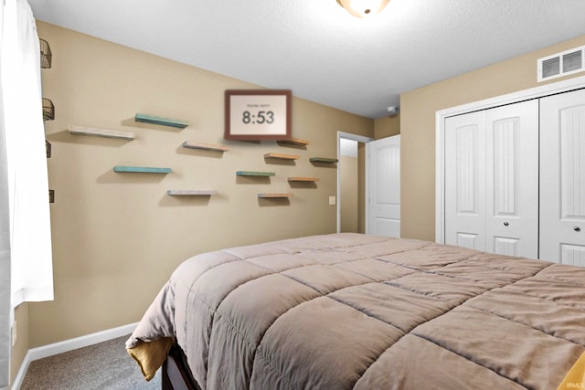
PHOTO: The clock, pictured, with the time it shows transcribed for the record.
8:53
